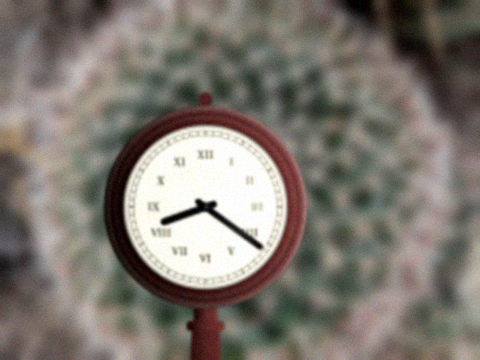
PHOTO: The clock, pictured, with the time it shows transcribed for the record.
8:21
